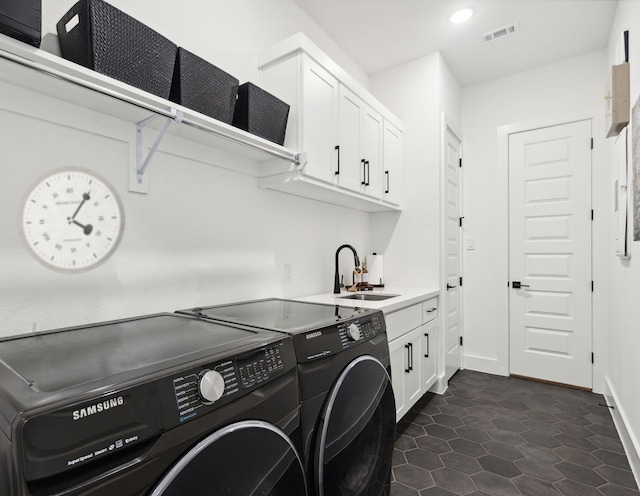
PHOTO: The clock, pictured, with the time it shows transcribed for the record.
4:06
